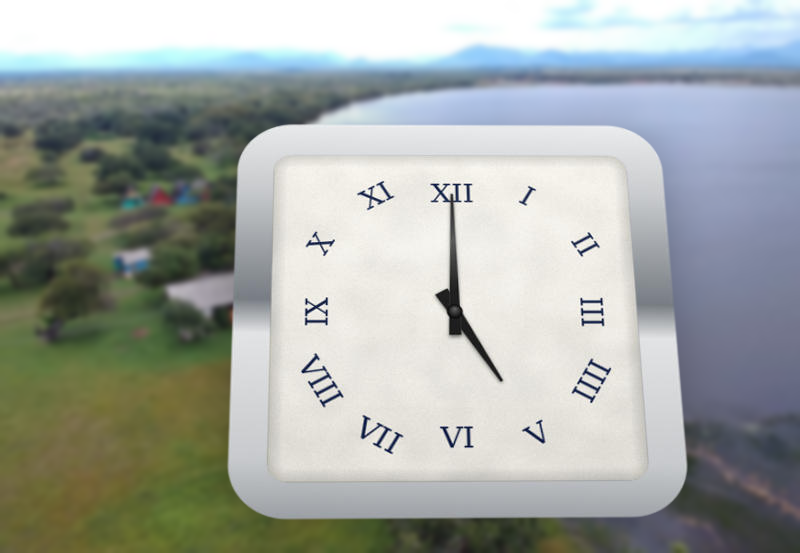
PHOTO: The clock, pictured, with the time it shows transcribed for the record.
5:00
